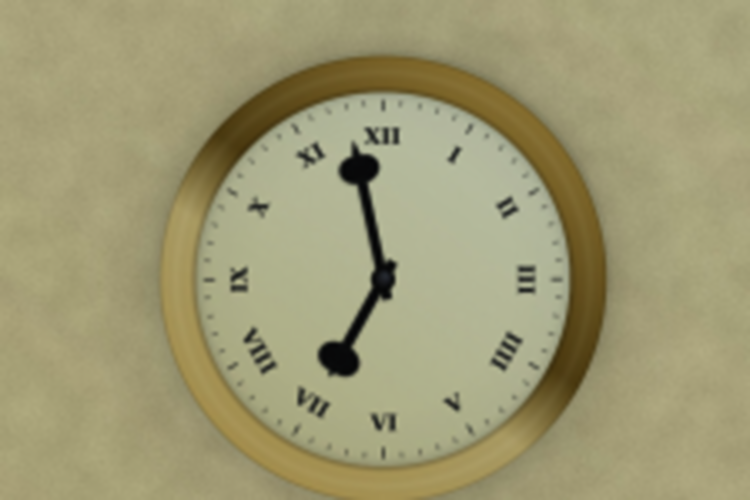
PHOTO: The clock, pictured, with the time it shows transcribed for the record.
6:58
